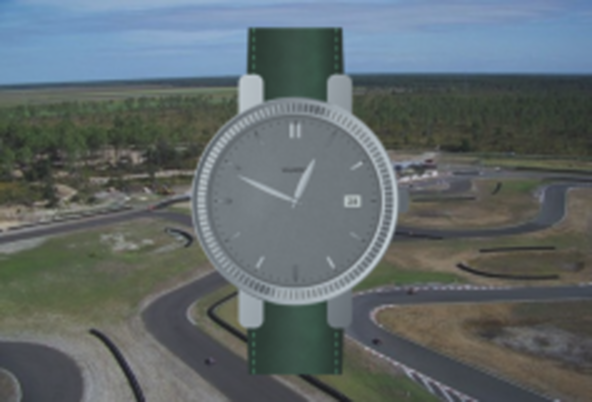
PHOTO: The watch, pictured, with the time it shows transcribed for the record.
12:49
